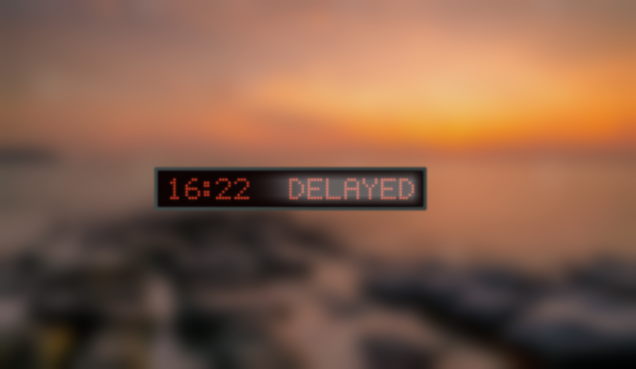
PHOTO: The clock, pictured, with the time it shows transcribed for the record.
16:22
